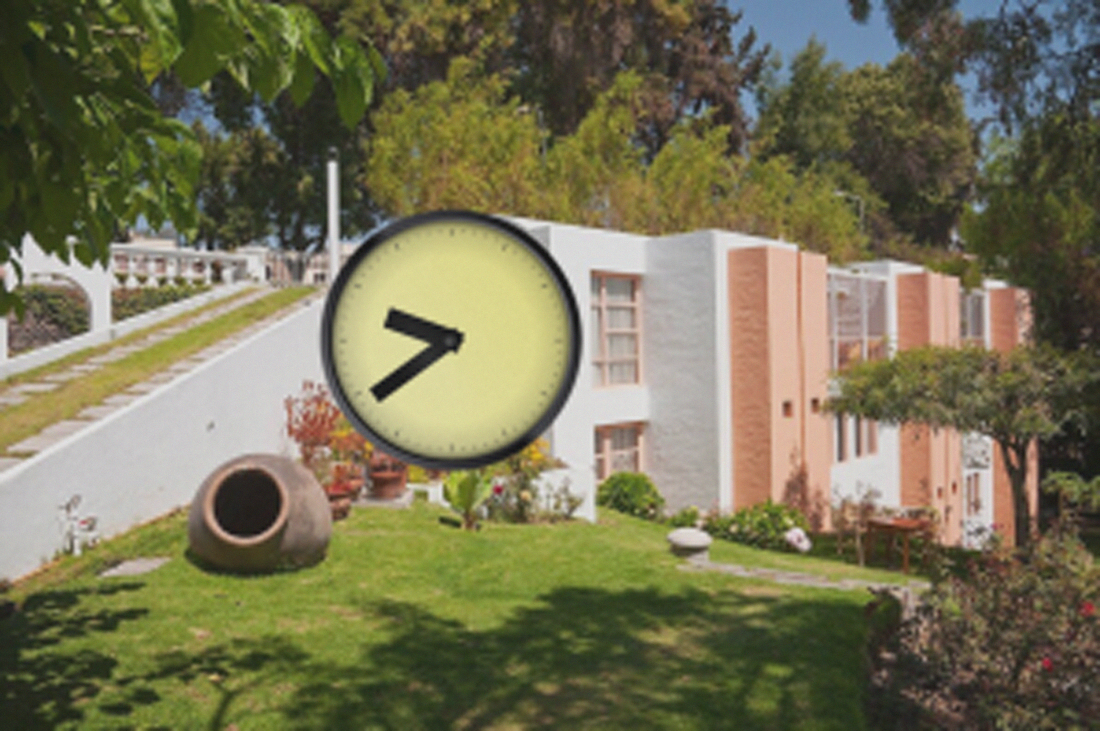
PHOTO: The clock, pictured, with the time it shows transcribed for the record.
9:39
